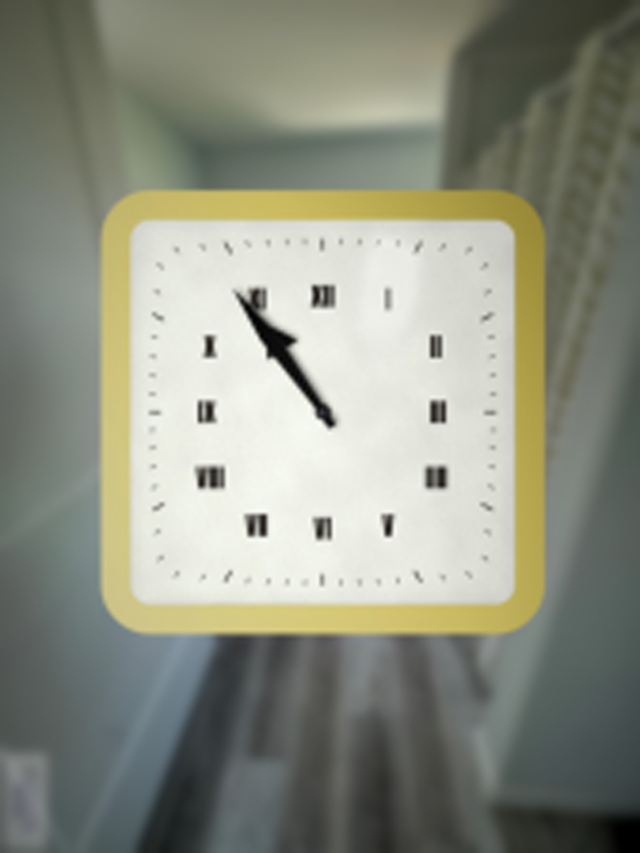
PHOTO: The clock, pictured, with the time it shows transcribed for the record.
10:54
